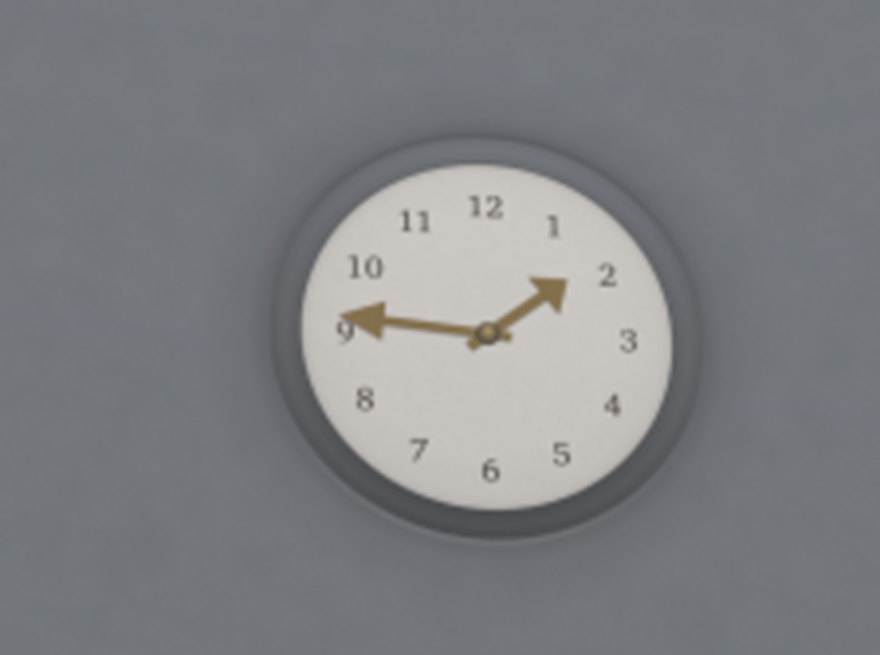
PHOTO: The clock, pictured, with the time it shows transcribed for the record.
1:46
